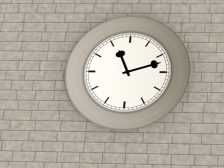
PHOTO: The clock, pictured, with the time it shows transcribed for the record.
11:12
